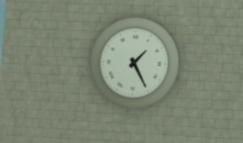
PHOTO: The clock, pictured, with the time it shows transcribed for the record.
1:25
